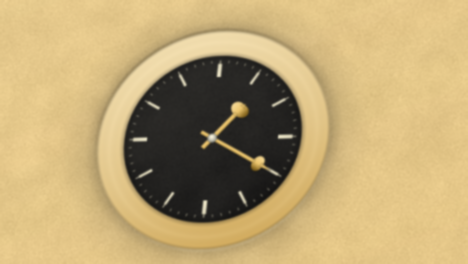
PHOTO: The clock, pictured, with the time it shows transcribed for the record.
1:20
